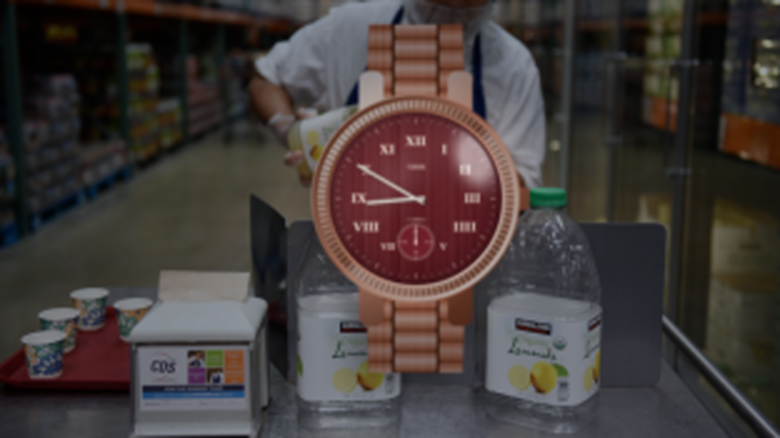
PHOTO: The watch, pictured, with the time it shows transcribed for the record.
8:50
